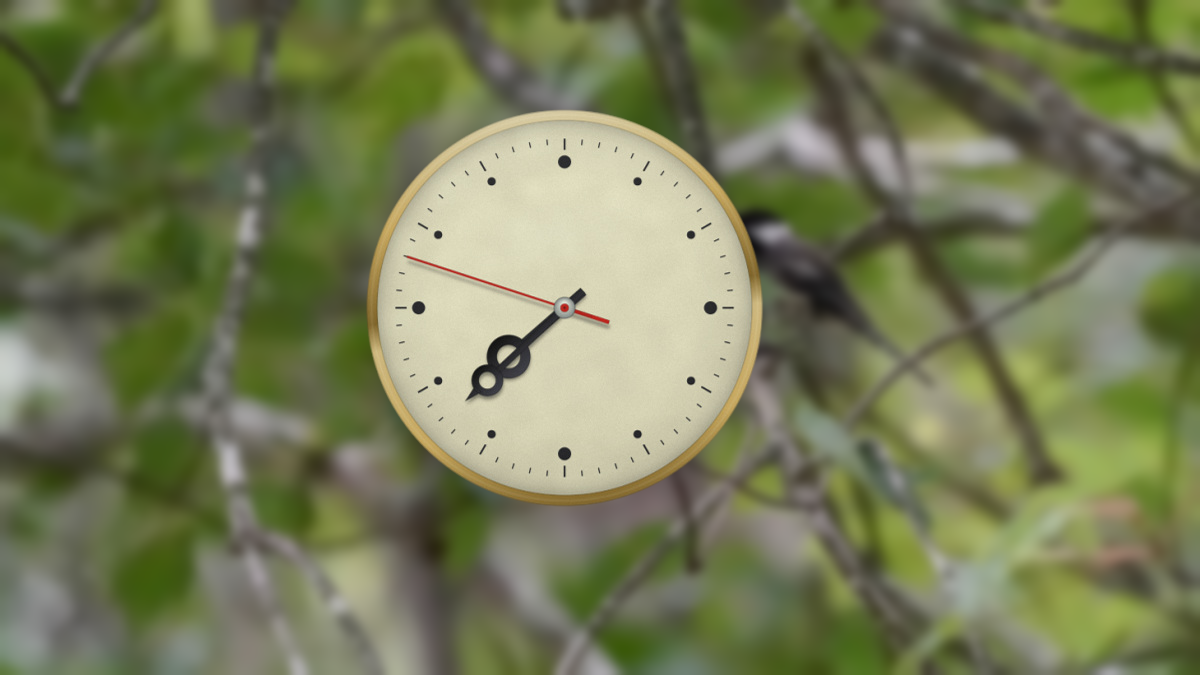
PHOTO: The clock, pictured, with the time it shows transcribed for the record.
7:37:48
